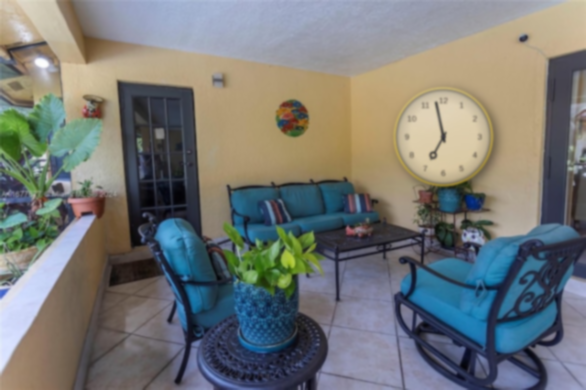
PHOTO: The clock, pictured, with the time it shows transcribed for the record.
6:58
